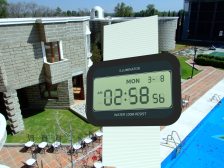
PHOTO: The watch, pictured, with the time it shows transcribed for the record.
2:58:56
